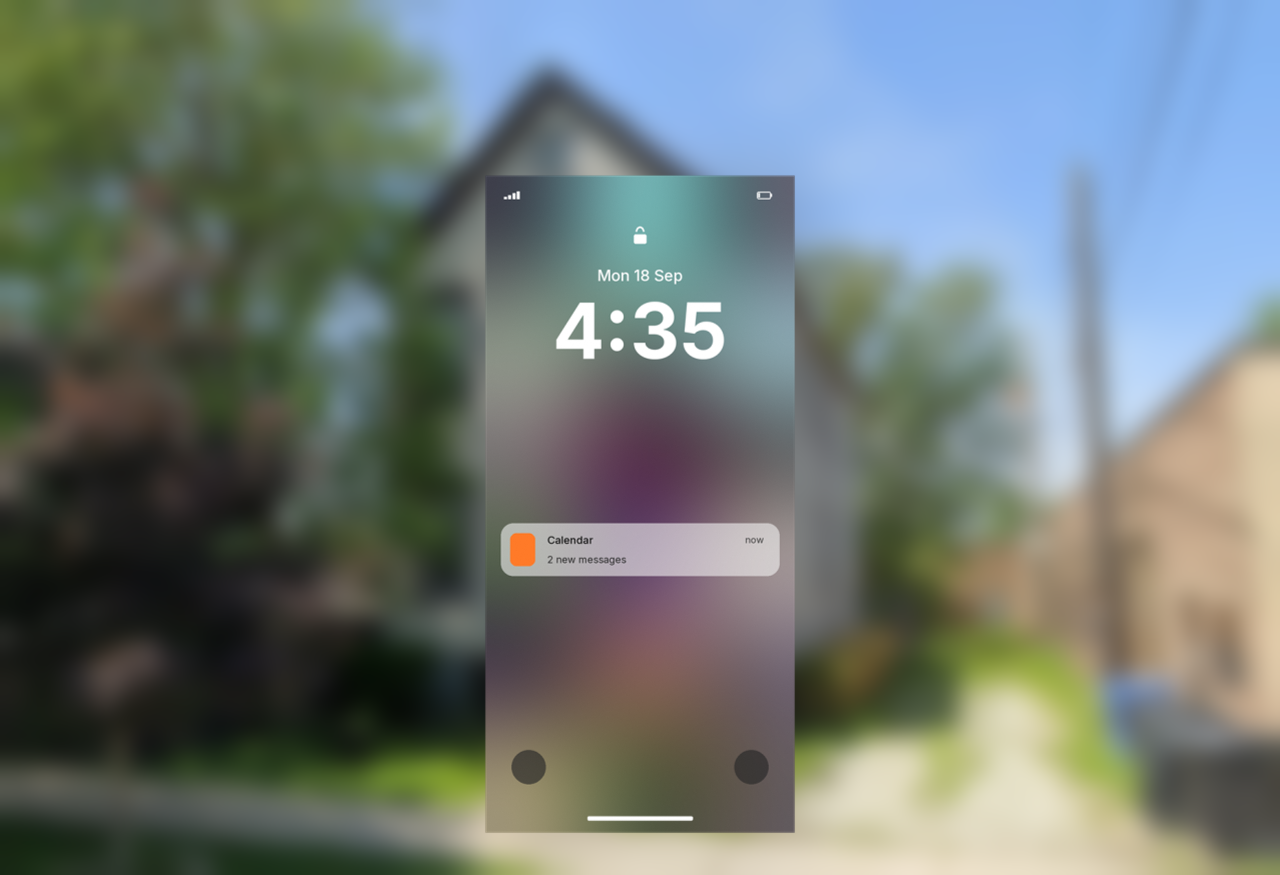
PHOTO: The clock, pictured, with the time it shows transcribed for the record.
4:35
